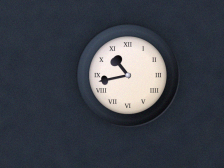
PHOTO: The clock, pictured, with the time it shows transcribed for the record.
10:43
